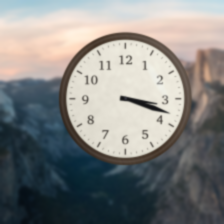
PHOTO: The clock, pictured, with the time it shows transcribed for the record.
3:18
